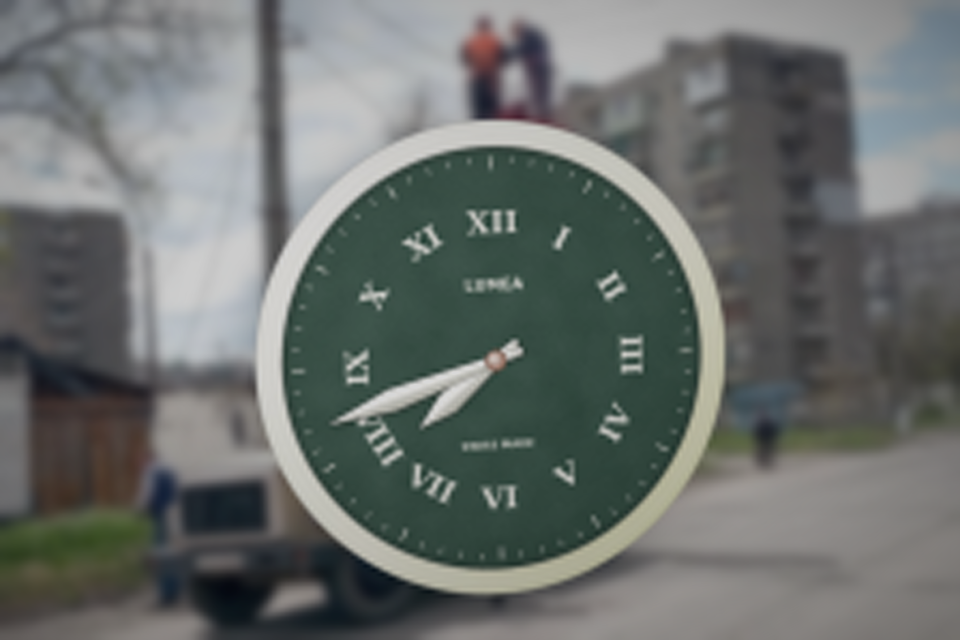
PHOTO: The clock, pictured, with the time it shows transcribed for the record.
7:42
